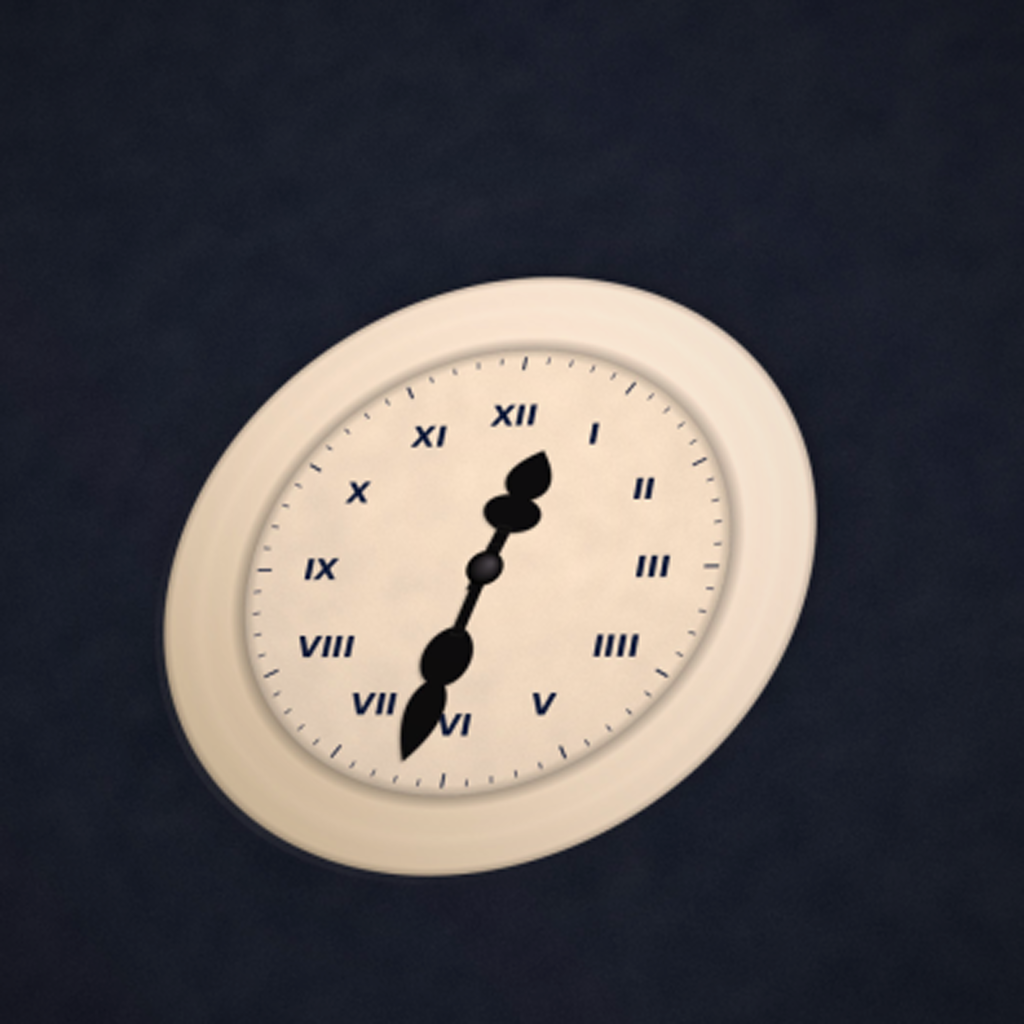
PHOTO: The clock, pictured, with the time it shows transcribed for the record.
12:32
